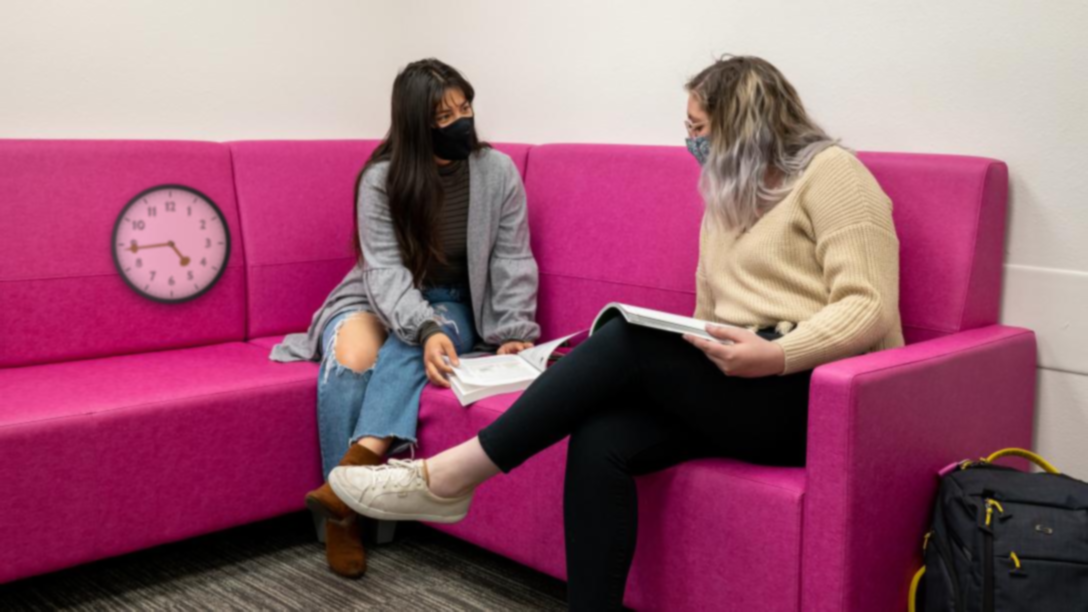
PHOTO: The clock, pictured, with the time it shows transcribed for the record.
4:44
